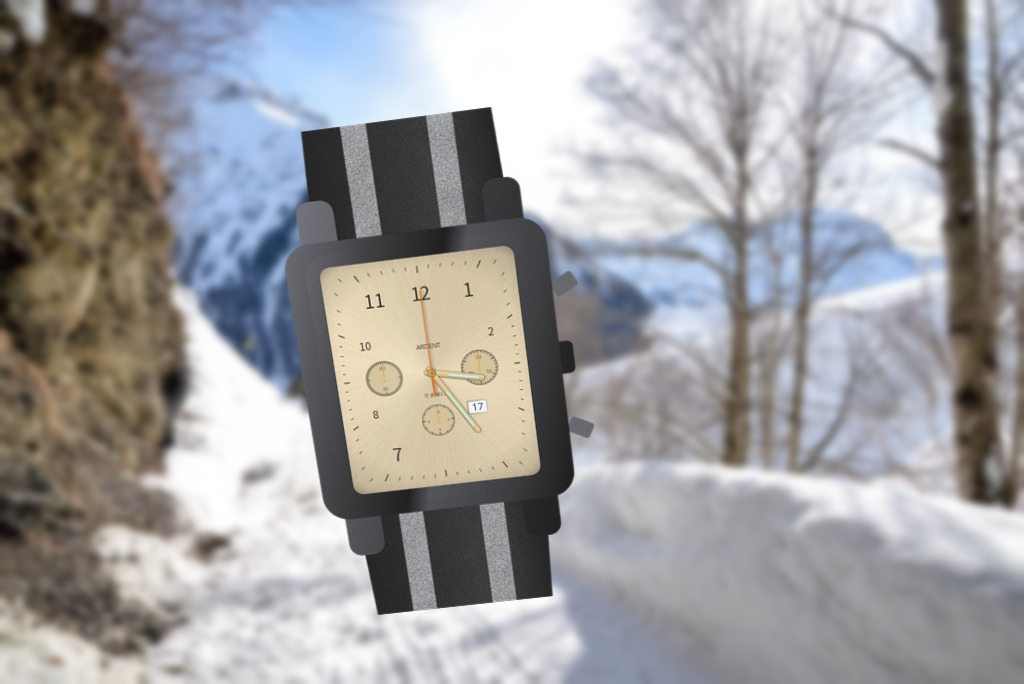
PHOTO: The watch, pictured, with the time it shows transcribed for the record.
3:25
